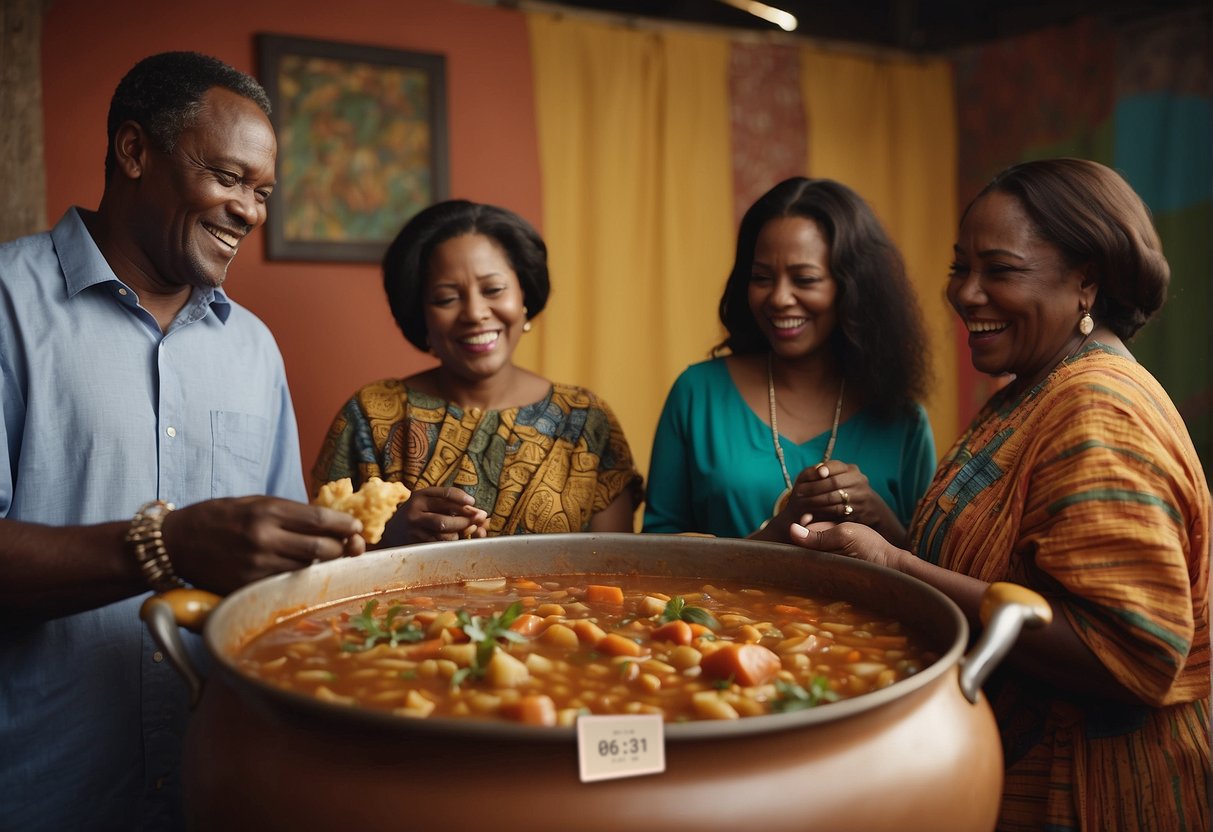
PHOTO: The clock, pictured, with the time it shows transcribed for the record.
6:31
